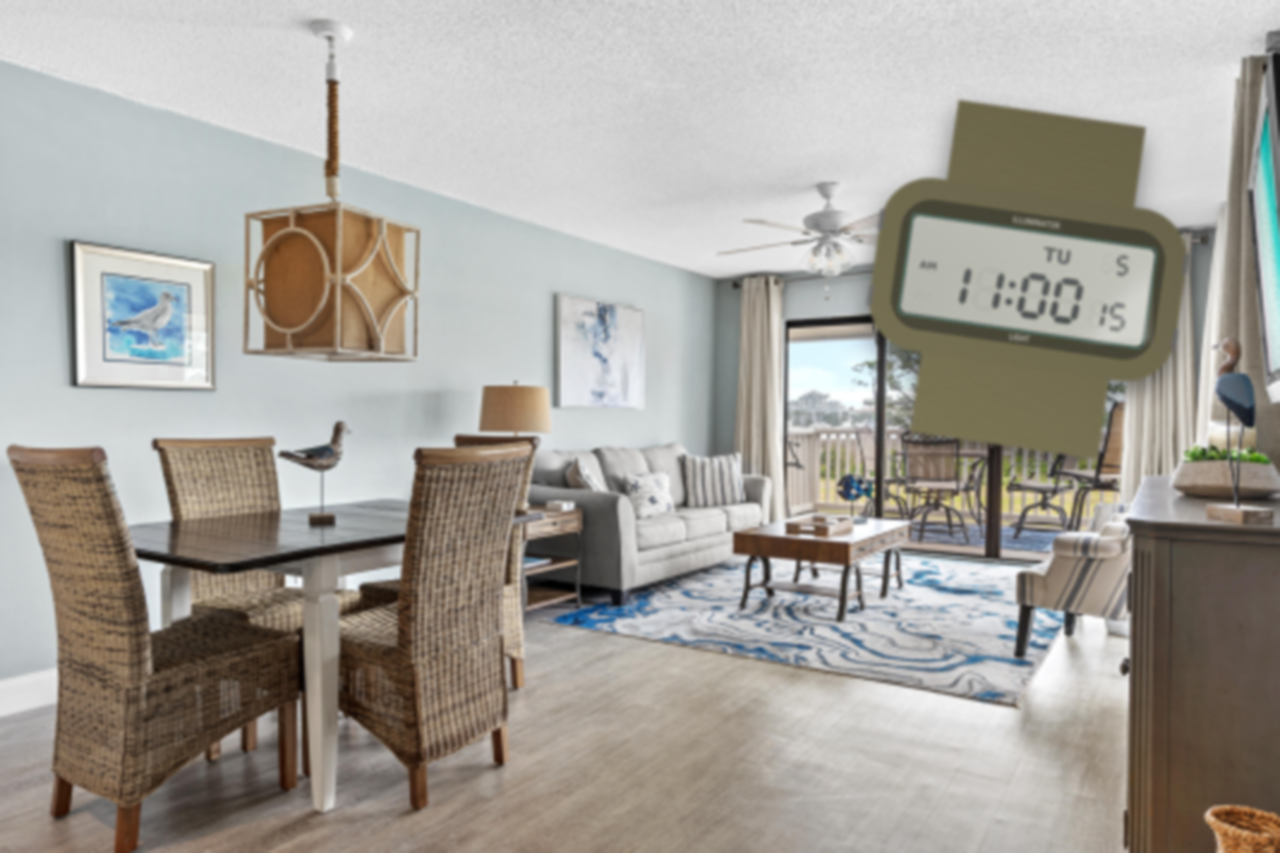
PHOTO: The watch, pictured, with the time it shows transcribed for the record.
11:00:15
